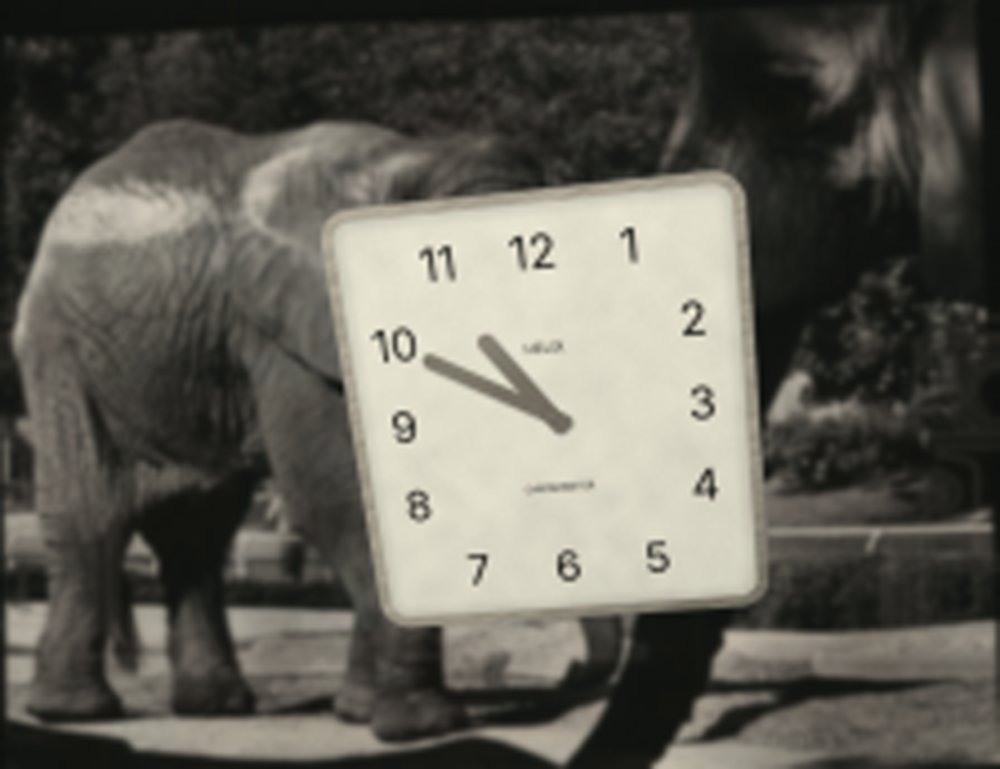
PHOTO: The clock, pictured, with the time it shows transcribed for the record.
10:50
